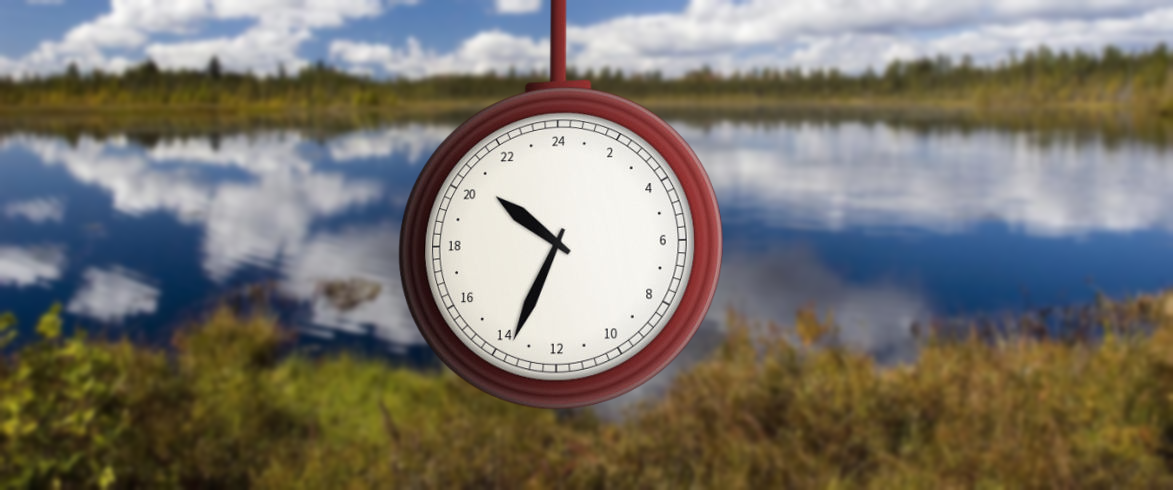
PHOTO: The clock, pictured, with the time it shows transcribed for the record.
20:34
